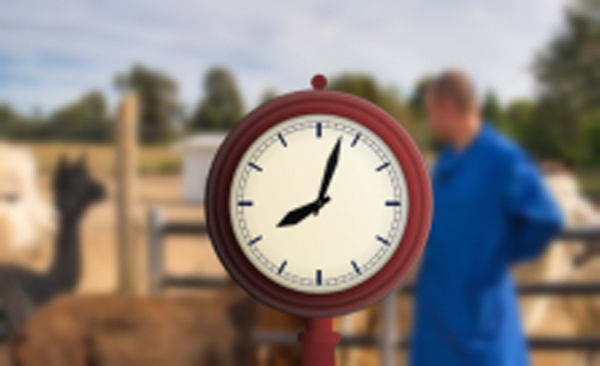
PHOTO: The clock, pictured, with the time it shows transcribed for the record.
8:03
